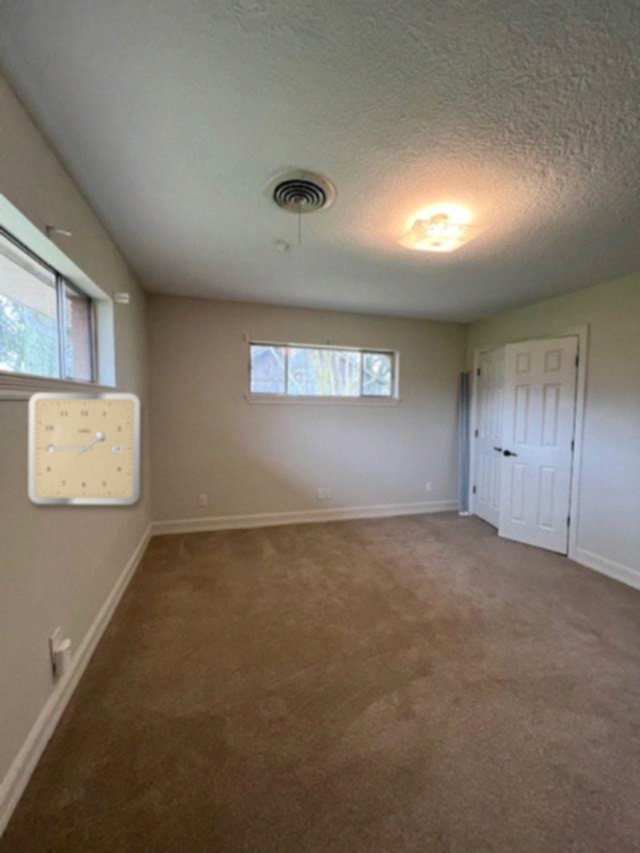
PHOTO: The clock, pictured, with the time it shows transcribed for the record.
1:45
